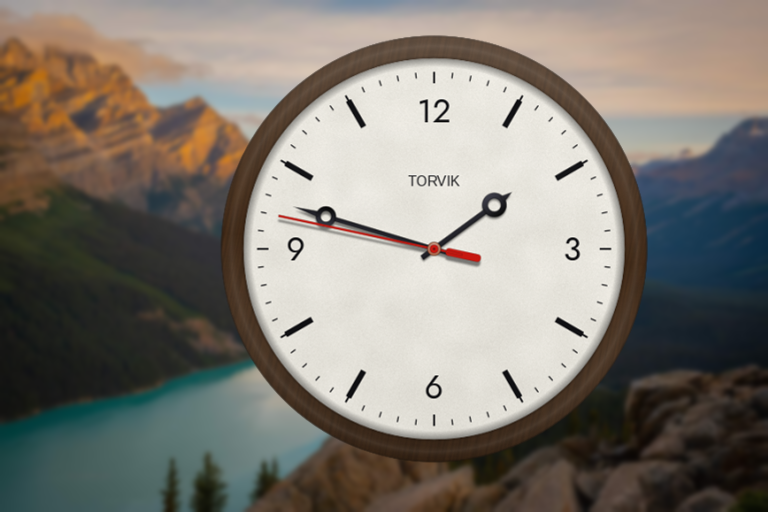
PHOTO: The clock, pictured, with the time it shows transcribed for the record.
1:47:47
